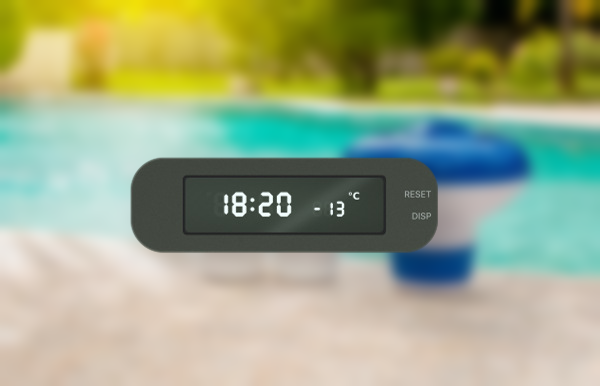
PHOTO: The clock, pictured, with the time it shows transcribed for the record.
18:20
